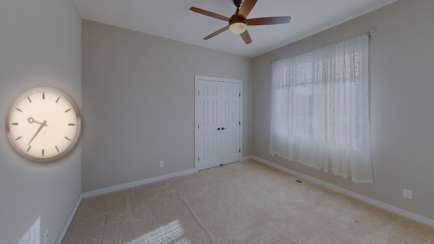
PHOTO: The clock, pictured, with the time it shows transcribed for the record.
9:36
